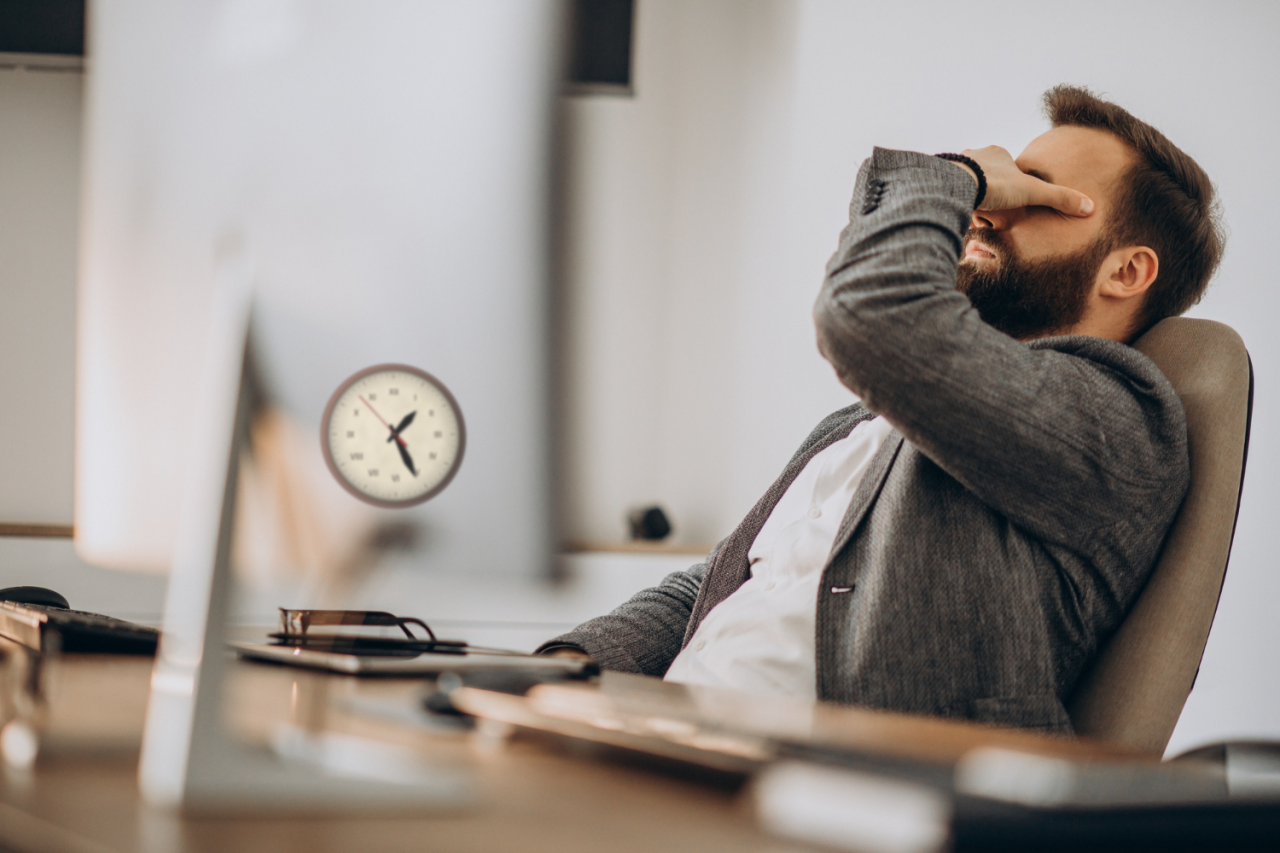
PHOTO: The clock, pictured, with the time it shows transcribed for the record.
1:25:53
